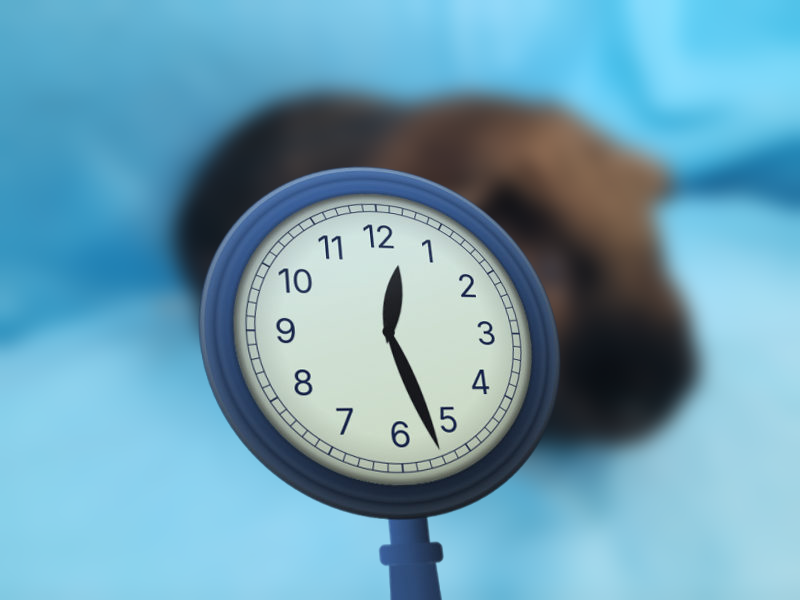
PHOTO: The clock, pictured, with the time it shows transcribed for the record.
12:27
